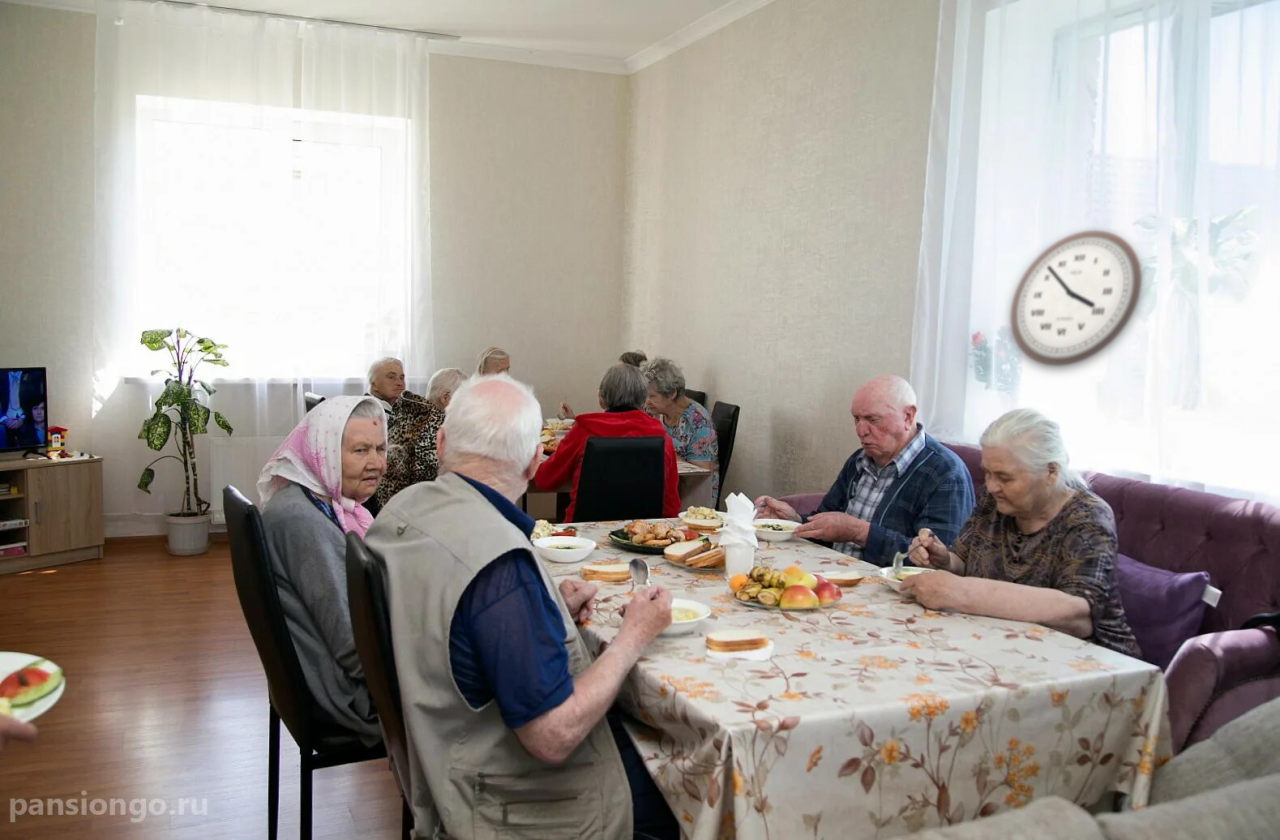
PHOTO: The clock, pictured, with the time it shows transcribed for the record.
3:52
